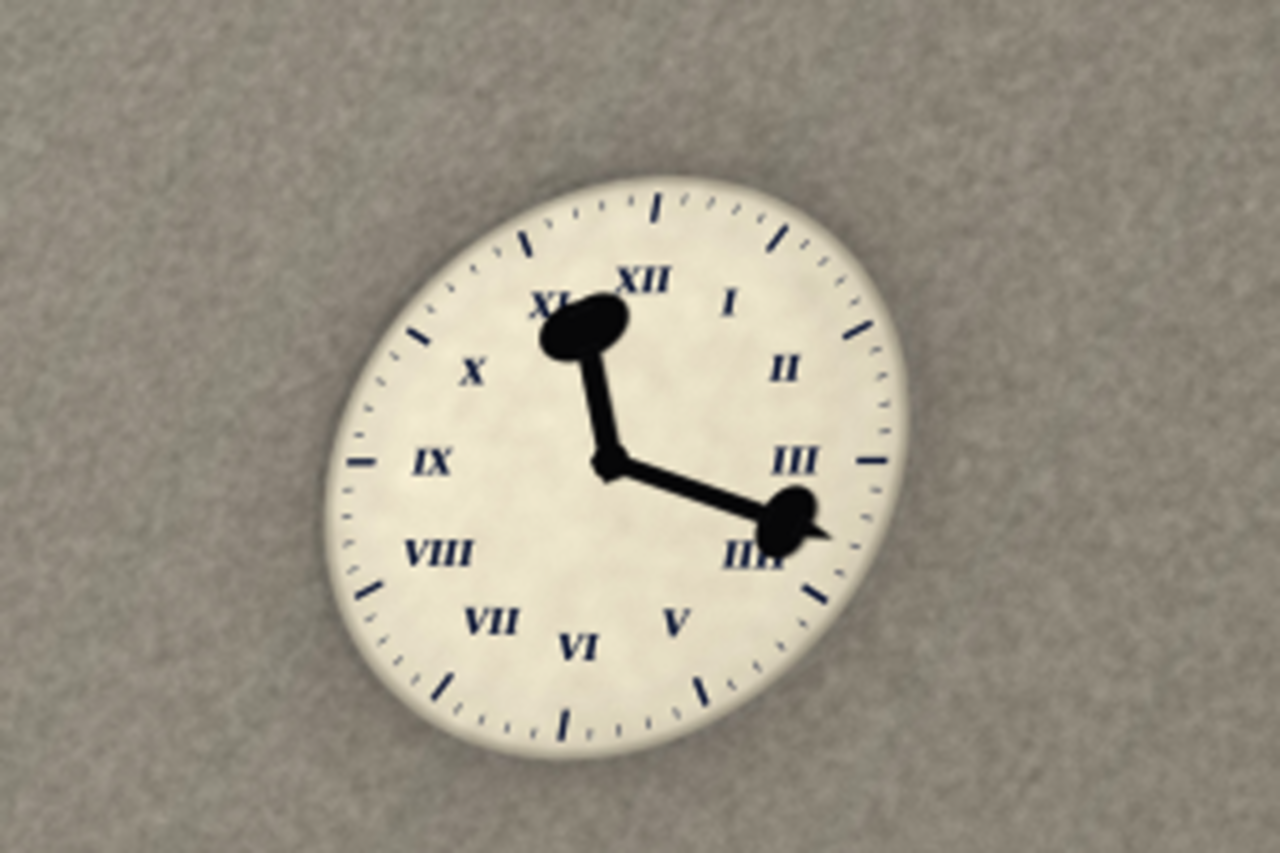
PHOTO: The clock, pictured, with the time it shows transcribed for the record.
11:18
